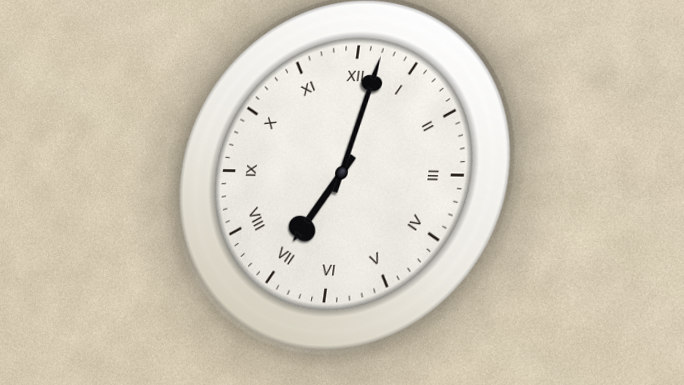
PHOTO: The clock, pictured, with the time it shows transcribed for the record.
7:02
